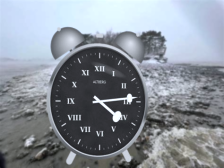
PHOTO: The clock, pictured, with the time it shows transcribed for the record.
4:14
